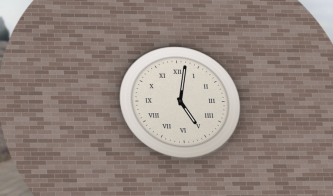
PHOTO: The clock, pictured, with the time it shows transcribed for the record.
5:02
